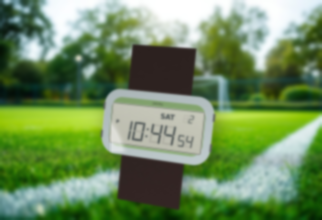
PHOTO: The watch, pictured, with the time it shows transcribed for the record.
10:44:54
